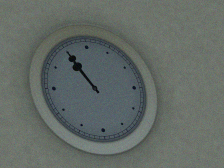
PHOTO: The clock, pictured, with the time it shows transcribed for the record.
10:55
